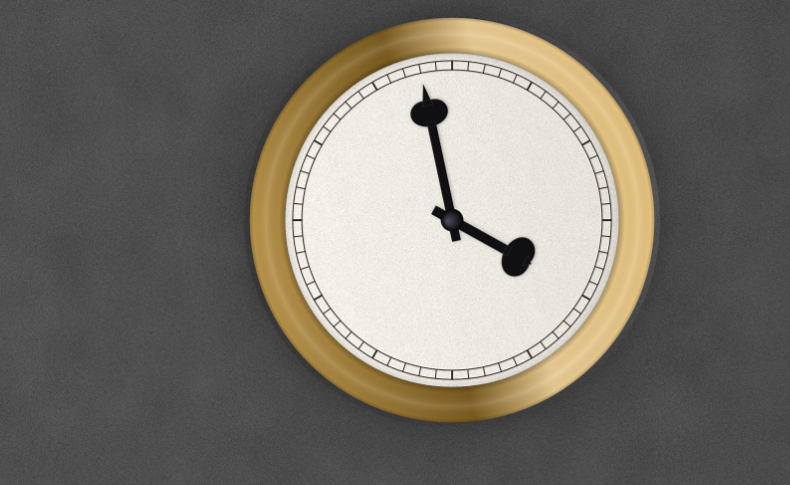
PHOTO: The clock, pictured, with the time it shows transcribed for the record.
3:58
